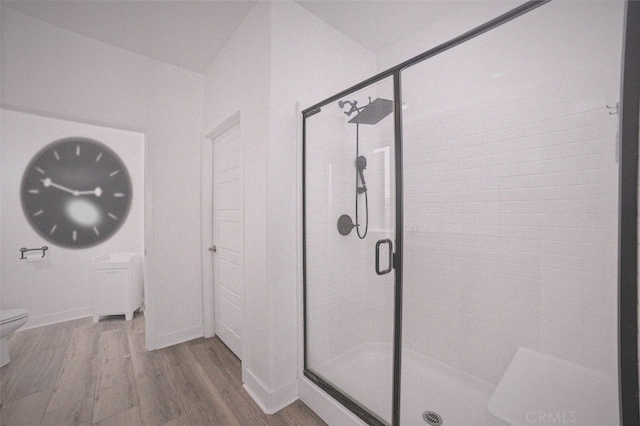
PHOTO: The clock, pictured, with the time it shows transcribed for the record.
2:48
